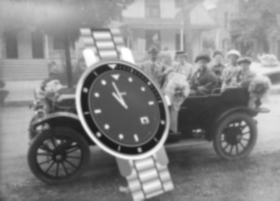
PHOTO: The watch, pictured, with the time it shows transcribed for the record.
10:58
